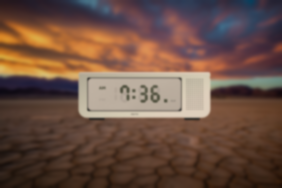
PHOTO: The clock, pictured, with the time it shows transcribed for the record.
7:36
